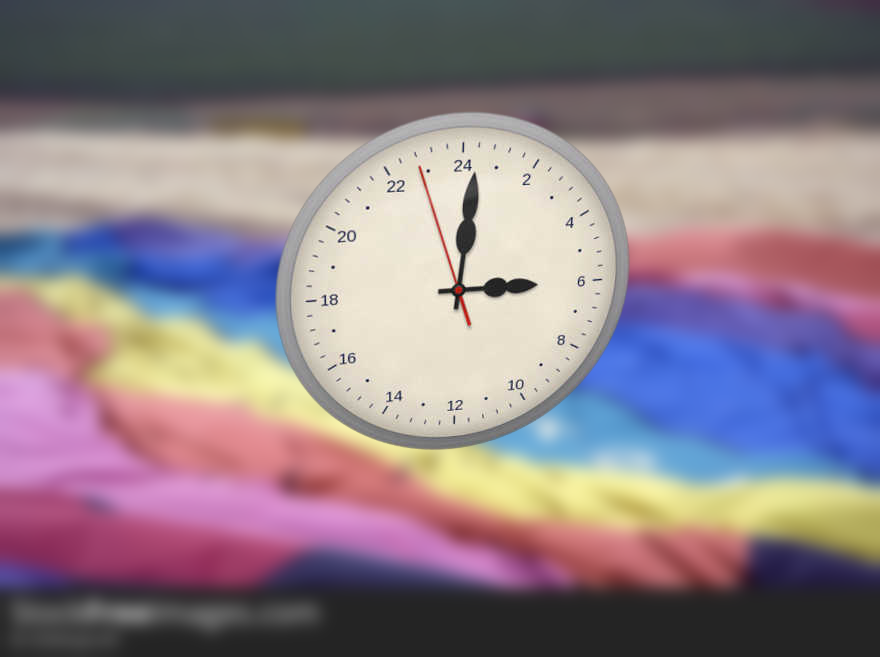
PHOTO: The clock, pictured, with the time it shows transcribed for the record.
6:00:57
